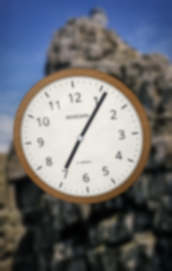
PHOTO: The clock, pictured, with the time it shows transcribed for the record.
7:06
